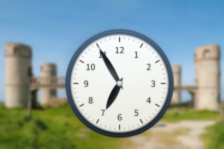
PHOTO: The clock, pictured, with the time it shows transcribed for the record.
6:55
